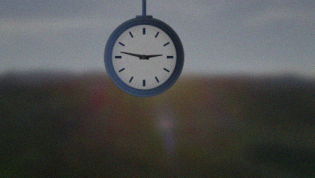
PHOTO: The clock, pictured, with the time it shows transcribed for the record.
2:47
